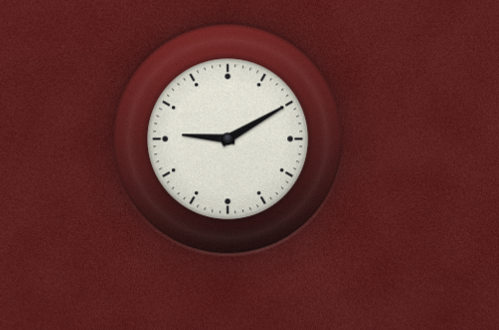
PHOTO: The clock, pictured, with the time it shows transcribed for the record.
9:10
